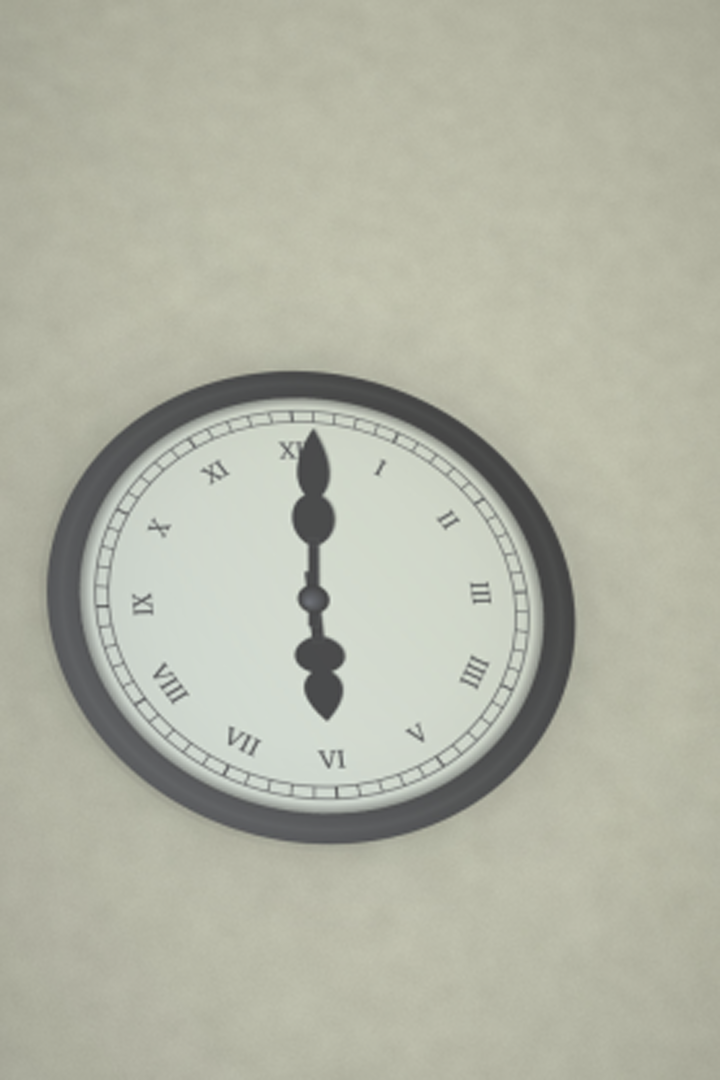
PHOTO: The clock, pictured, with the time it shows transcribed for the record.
6:01
